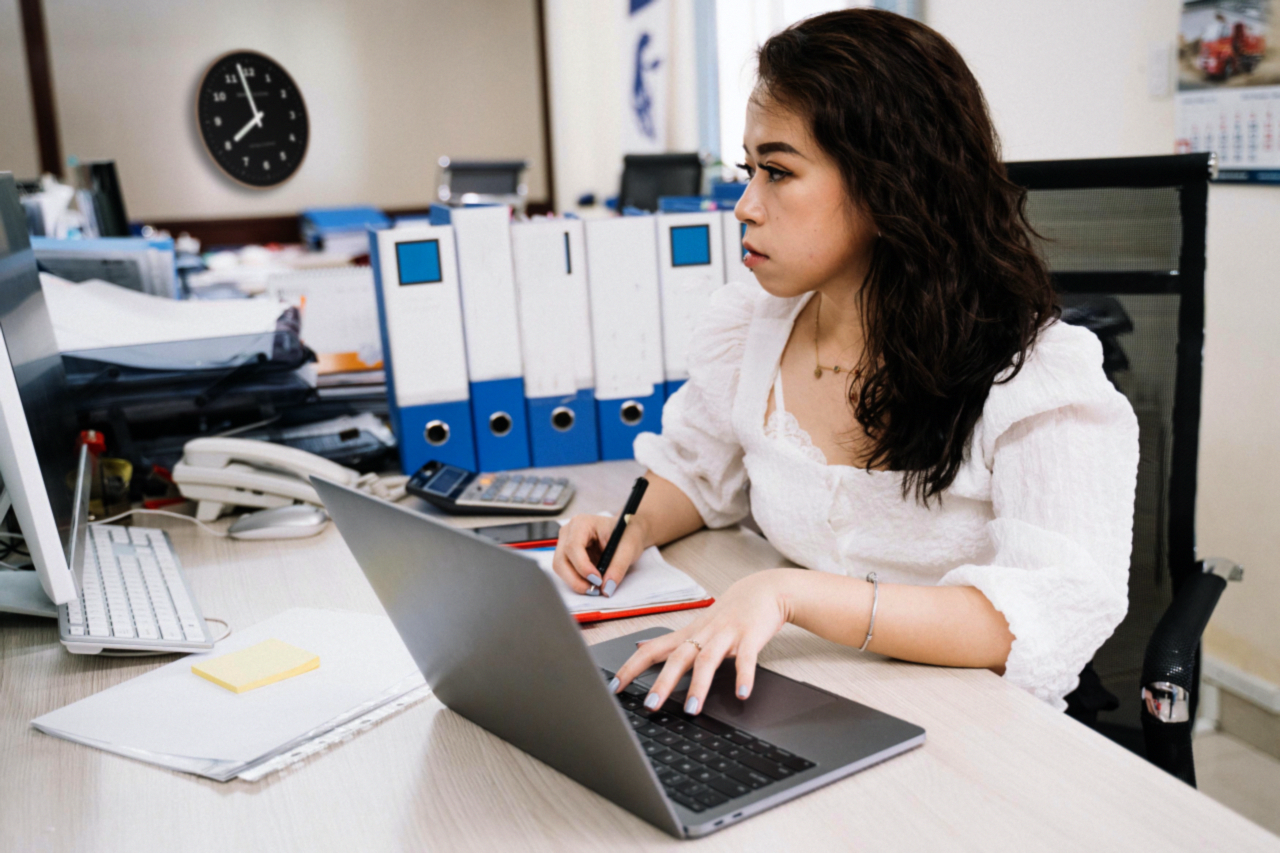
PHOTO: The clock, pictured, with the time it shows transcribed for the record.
7:58
